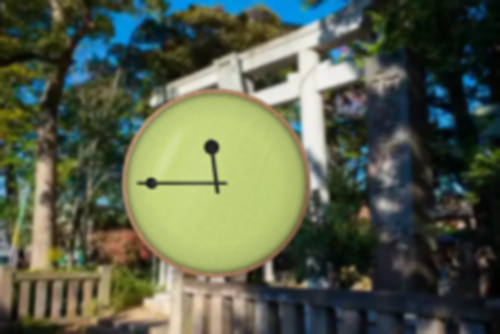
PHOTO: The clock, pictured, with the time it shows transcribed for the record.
11:45
